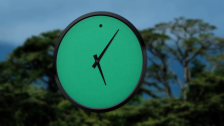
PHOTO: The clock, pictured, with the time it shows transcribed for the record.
5:05
